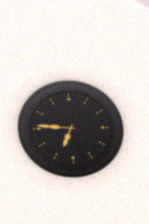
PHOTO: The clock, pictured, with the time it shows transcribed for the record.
6:46
